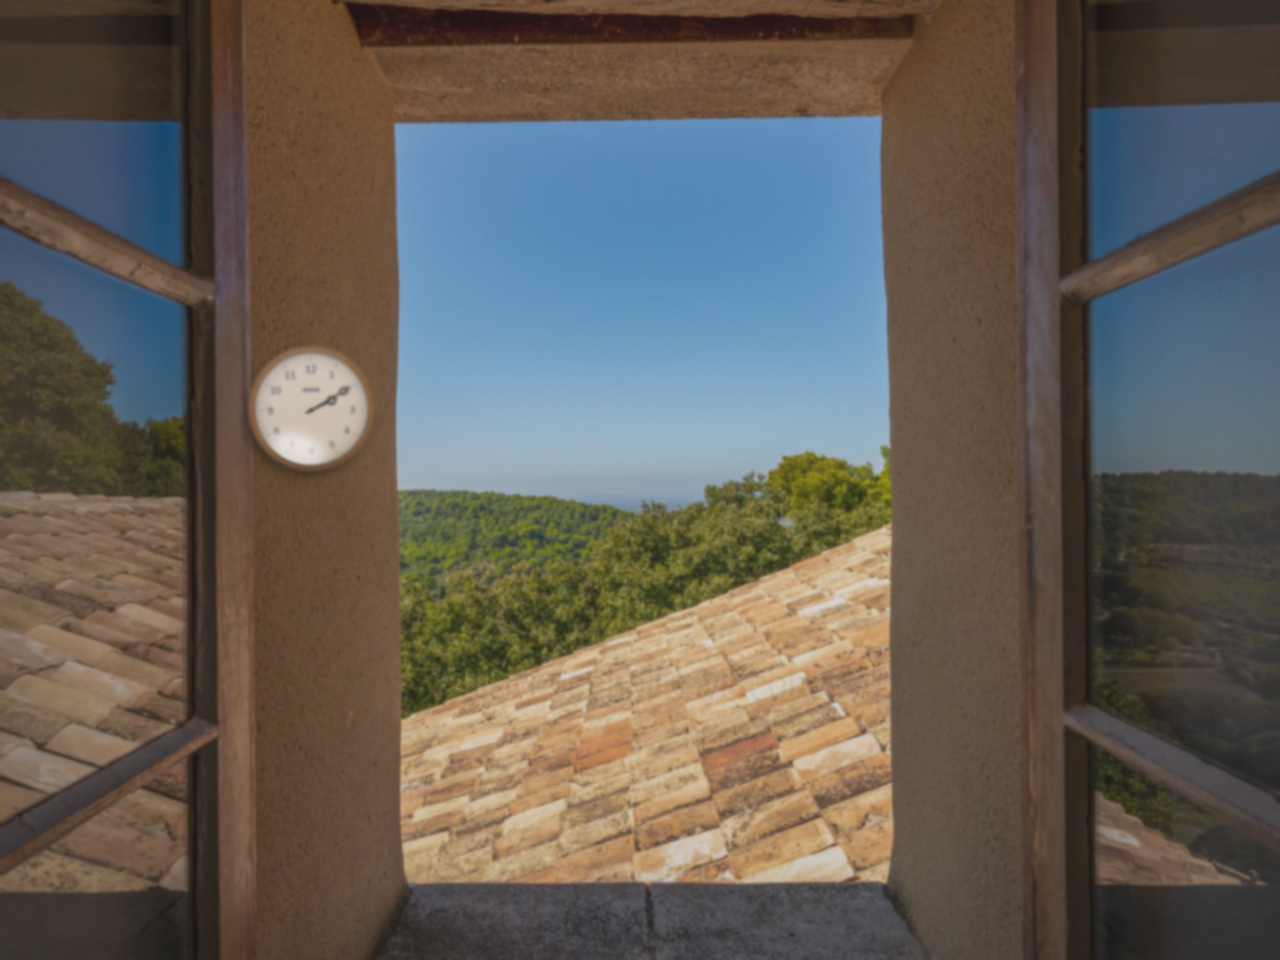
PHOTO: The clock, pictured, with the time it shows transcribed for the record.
2:10
